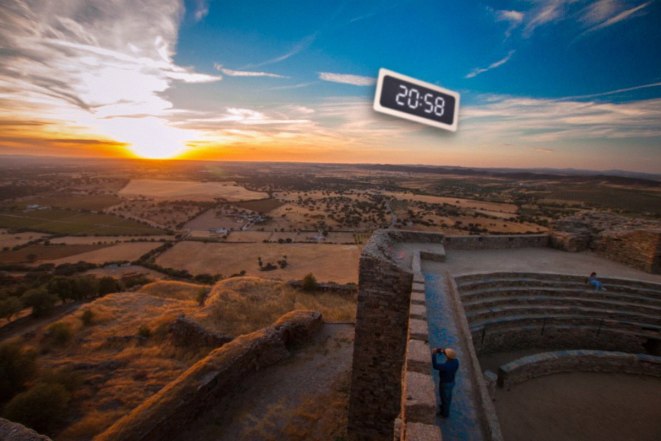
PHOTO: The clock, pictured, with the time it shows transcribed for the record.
20:58
